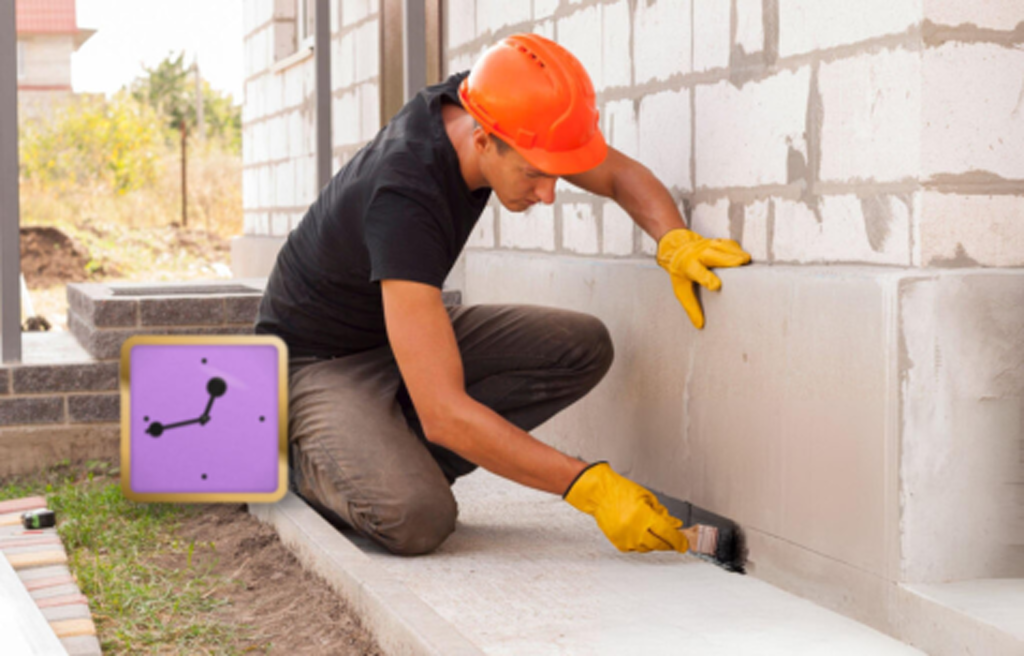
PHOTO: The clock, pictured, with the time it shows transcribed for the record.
12:43
